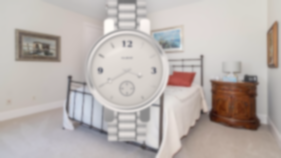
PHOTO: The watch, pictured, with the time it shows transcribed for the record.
3:40
